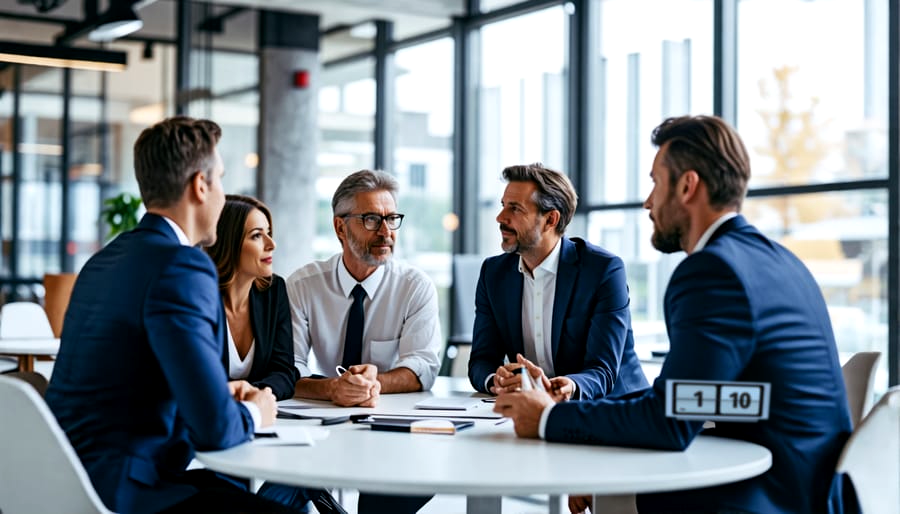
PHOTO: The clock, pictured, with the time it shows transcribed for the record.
1:10
